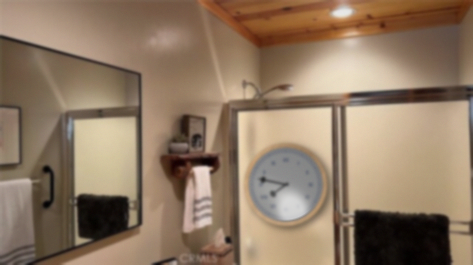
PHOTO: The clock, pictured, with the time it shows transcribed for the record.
7:47
